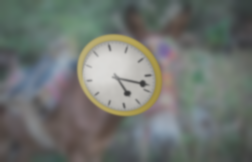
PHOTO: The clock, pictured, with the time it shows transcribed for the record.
5:18
